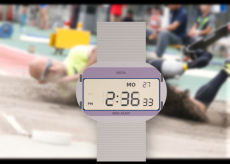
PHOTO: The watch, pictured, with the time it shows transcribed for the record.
2:36:33
